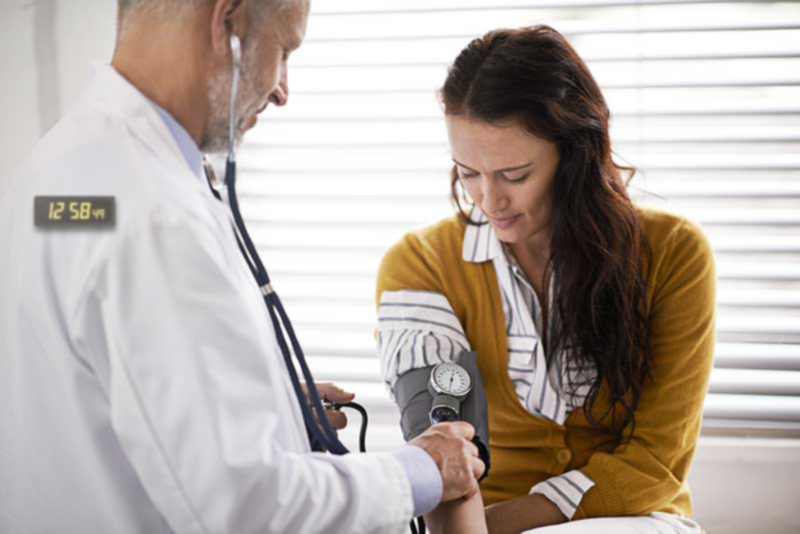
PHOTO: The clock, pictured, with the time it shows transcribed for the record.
12:58
